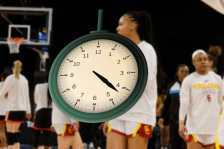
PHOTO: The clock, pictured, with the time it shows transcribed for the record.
4:22
